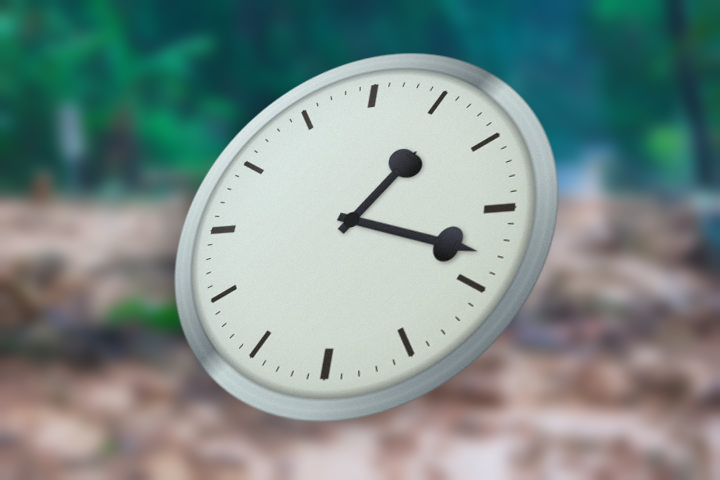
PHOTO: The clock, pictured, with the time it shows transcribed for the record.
1:18
